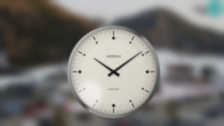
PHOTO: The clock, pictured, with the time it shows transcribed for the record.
10:09
